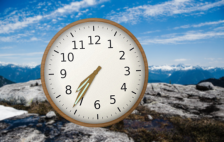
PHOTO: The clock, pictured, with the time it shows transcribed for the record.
7:36
